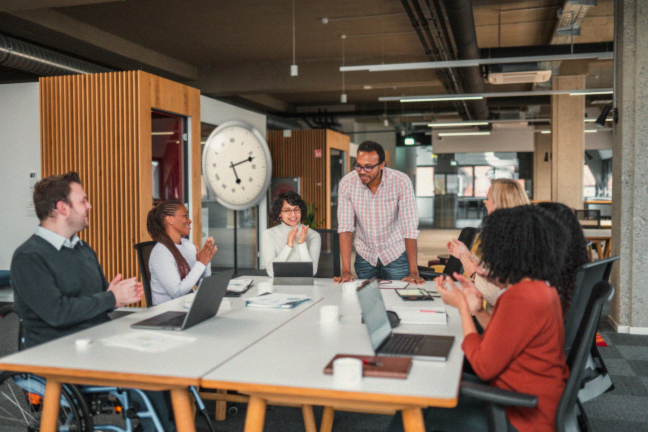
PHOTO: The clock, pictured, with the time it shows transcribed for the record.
5:12
